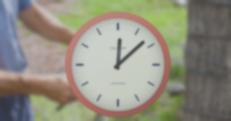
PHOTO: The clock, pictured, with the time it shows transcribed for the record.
12:08
